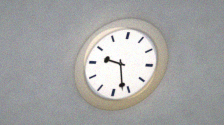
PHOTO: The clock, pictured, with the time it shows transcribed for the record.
9:27
